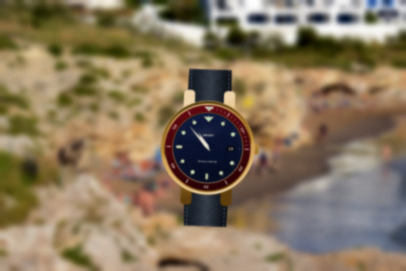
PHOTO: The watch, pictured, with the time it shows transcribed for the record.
10:53
